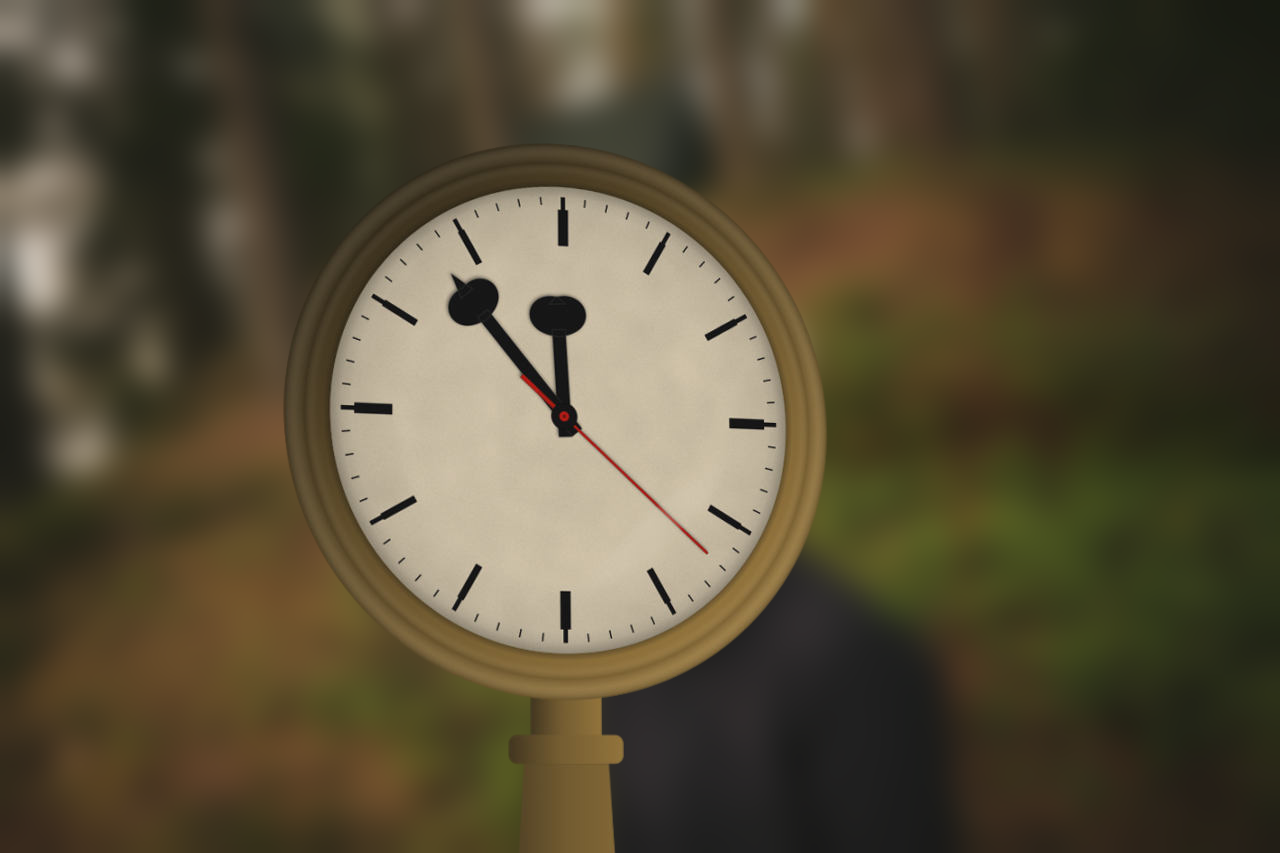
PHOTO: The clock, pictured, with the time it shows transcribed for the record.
11:53:22
